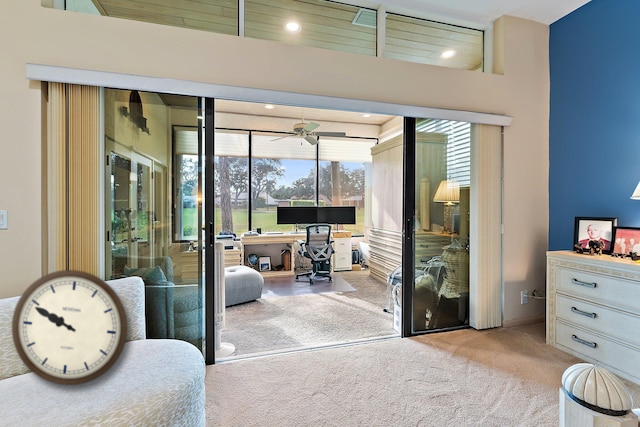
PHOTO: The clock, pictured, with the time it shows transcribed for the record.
9:49
